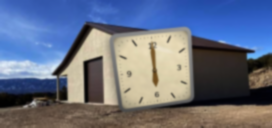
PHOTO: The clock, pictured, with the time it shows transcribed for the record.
6:00
